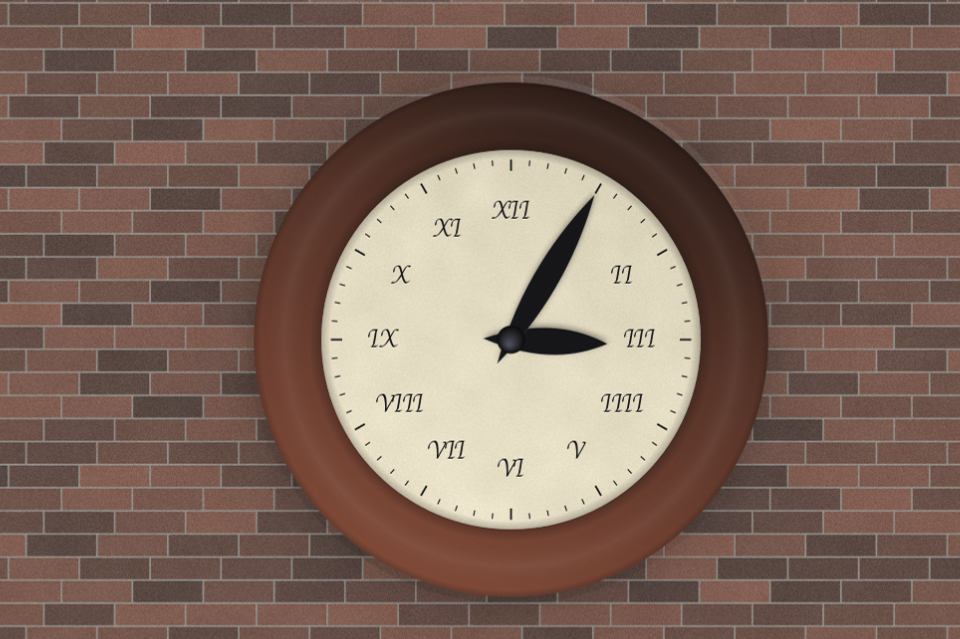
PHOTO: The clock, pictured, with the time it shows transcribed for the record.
3:05
